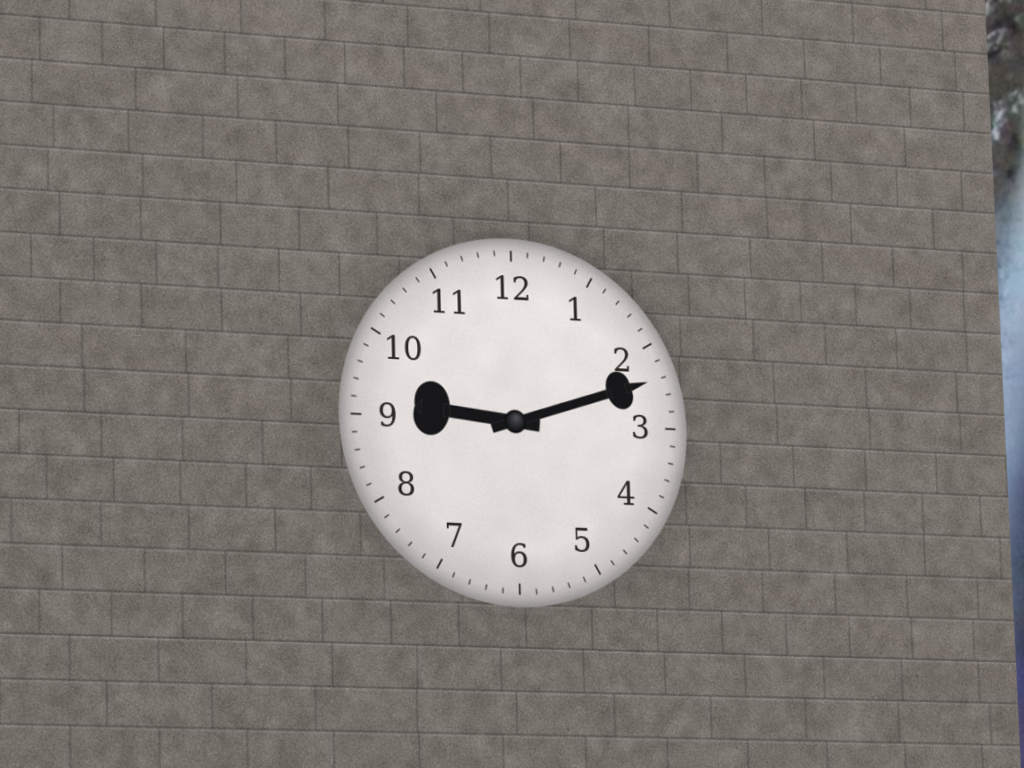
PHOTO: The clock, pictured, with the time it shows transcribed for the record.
9:12
